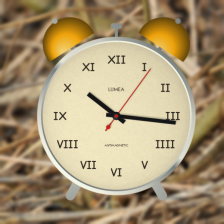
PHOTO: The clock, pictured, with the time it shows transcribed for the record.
10:16:06
